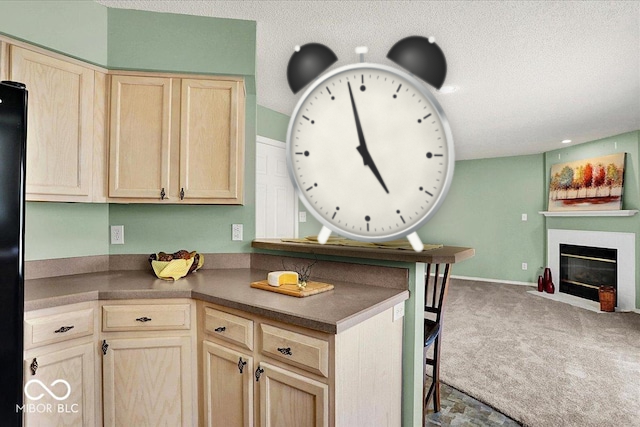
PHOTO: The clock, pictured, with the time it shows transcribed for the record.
4:58
